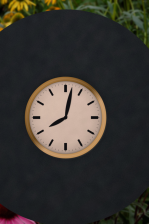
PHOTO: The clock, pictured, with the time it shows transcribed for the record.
8:02
